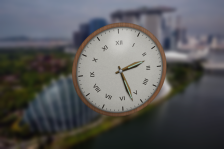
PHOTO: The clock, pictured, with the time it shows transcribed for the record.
2:27
